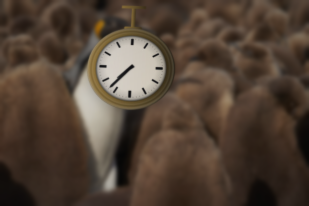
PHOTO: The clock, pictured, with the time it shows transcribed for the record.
7:37
